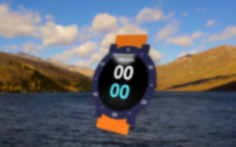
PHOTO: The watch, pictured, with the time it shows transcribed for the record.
0:00
